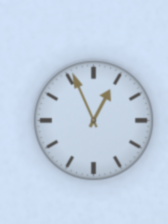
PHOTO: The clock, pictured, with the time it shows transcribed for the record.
12:56
